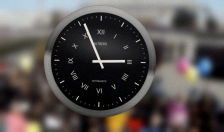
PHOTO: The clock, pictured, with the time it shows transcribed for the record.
2:56
